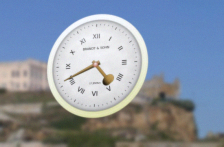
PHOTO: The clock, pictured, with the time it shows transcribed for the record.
4:41
